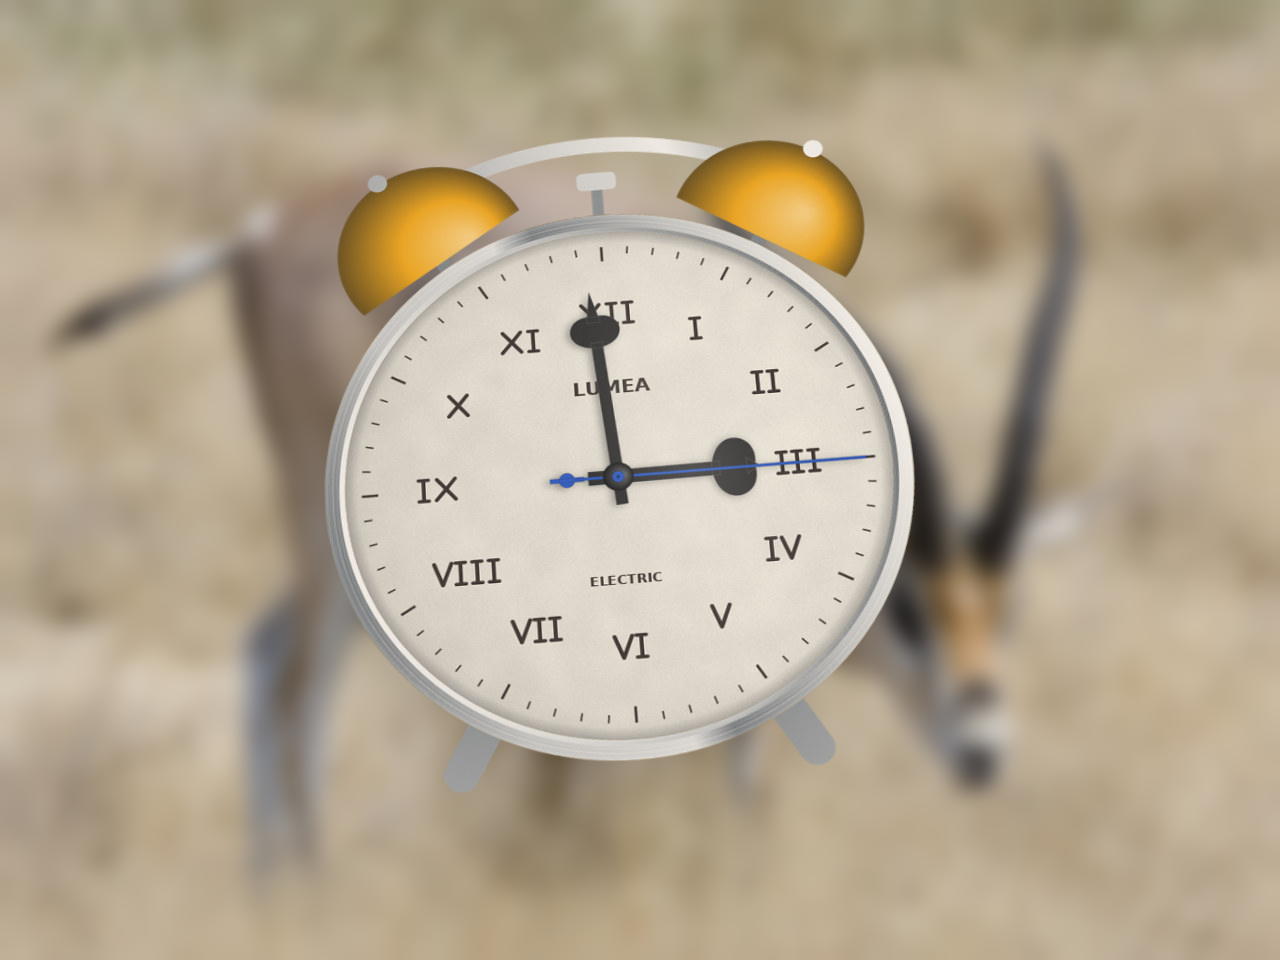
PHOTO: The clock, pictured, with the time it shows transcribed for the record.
2:59:15
